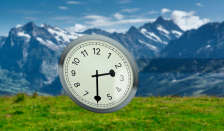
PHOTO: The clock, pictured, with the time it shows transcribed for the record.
2:30
